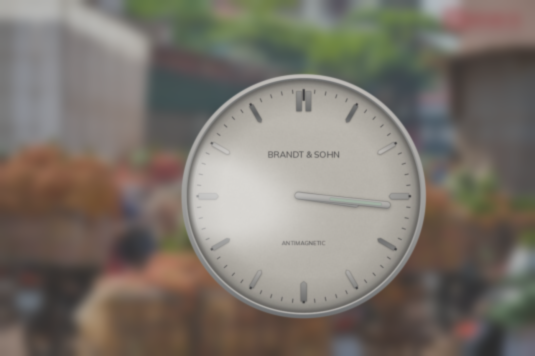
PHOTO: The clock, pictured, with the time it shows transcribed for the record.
3:16
